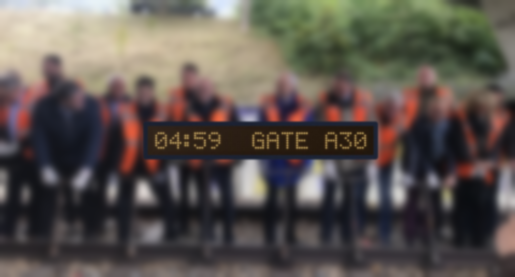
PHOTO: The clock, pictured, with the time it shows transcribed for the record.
4:59
